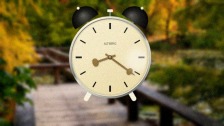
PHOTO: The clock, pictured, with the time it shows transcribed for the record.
8:21
